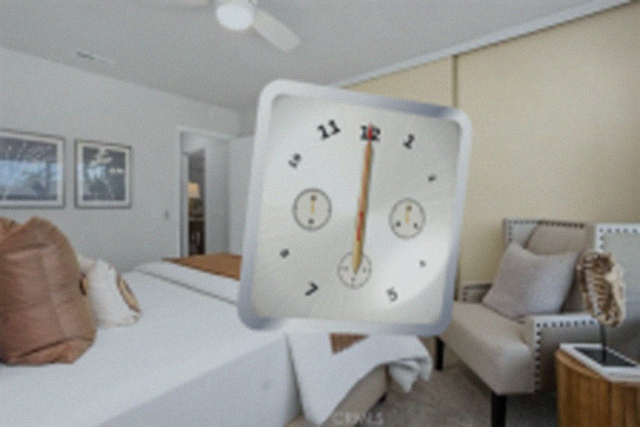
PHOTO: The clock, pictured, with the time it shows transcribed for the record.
6:00
